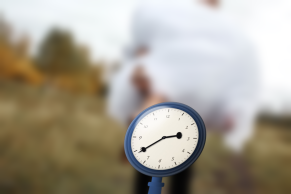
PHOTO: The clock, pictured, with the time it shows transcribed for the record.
2:39
